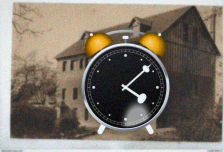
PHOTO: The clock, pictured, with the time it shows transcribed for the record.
4:08
